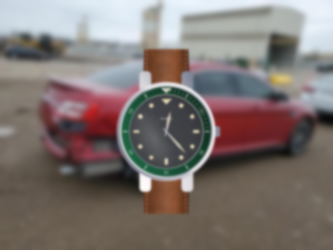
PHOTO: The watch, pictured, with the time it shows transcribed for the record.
12:23
